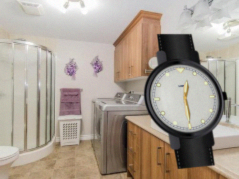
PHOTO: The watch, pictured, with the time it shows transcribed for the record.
12:30
